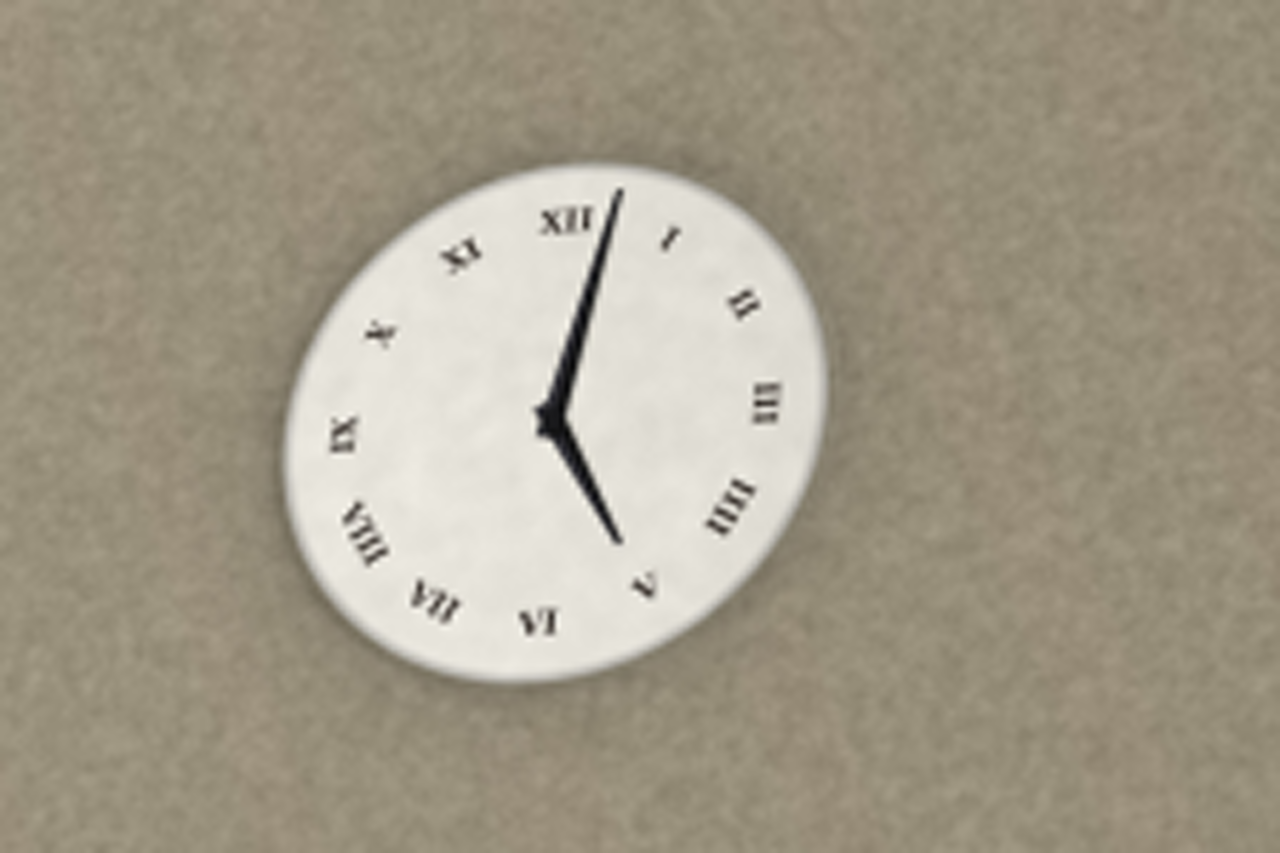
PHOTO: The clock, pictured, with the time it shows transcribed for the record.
5:02
